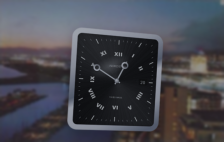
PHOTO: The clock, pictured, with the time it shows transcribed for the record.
12:50
